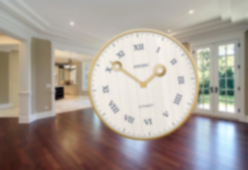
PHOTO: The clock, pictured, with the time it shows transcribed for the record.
1:52
